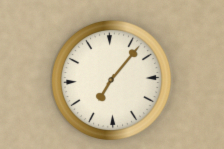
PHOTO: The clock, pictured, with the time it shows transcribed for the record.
7:07
